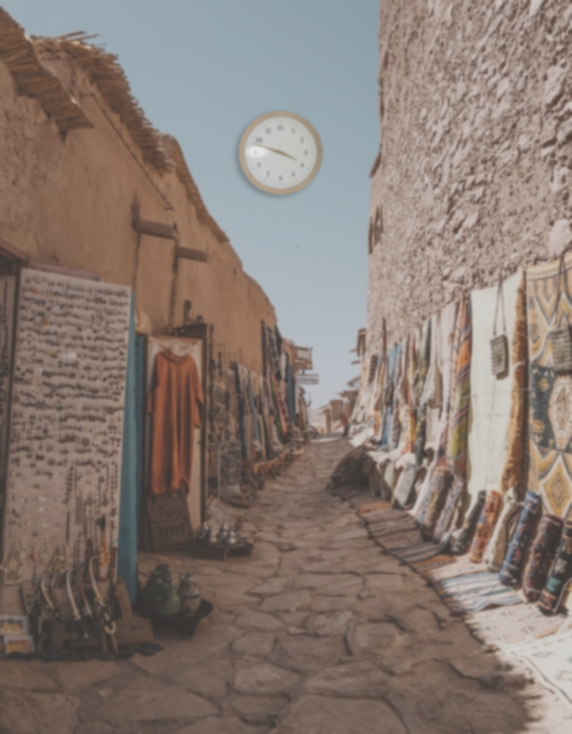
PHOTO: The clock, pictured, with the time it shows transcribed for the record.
3:48
